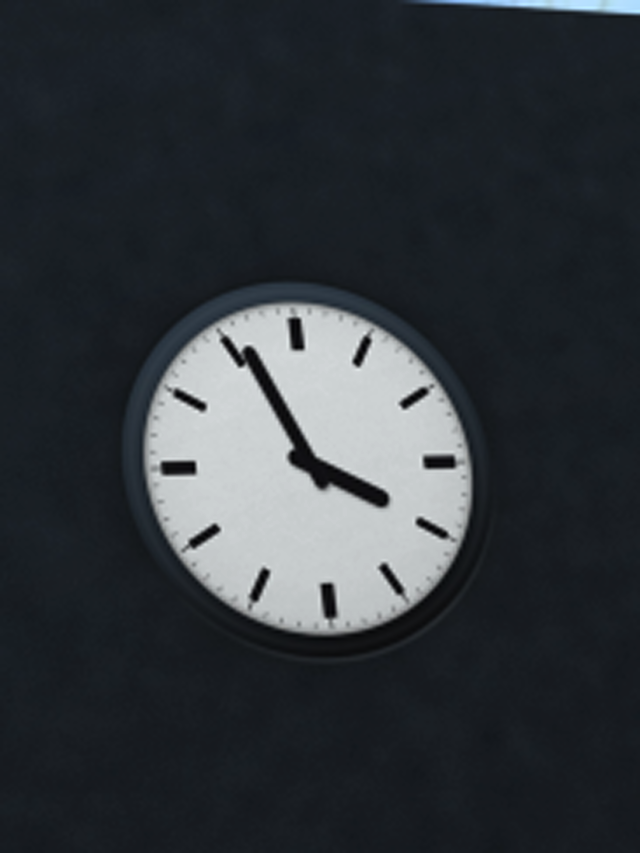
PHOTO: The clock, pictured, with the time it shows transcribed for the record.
3:56
